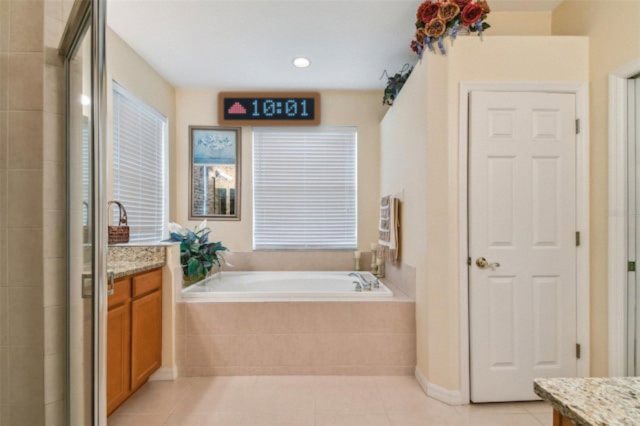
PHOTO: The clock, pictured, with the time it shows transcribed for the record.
10:01
